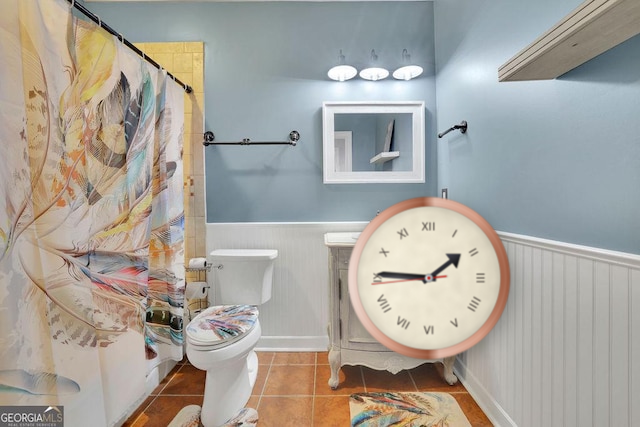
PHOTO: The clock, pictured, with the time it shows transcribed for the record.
1:45:44
